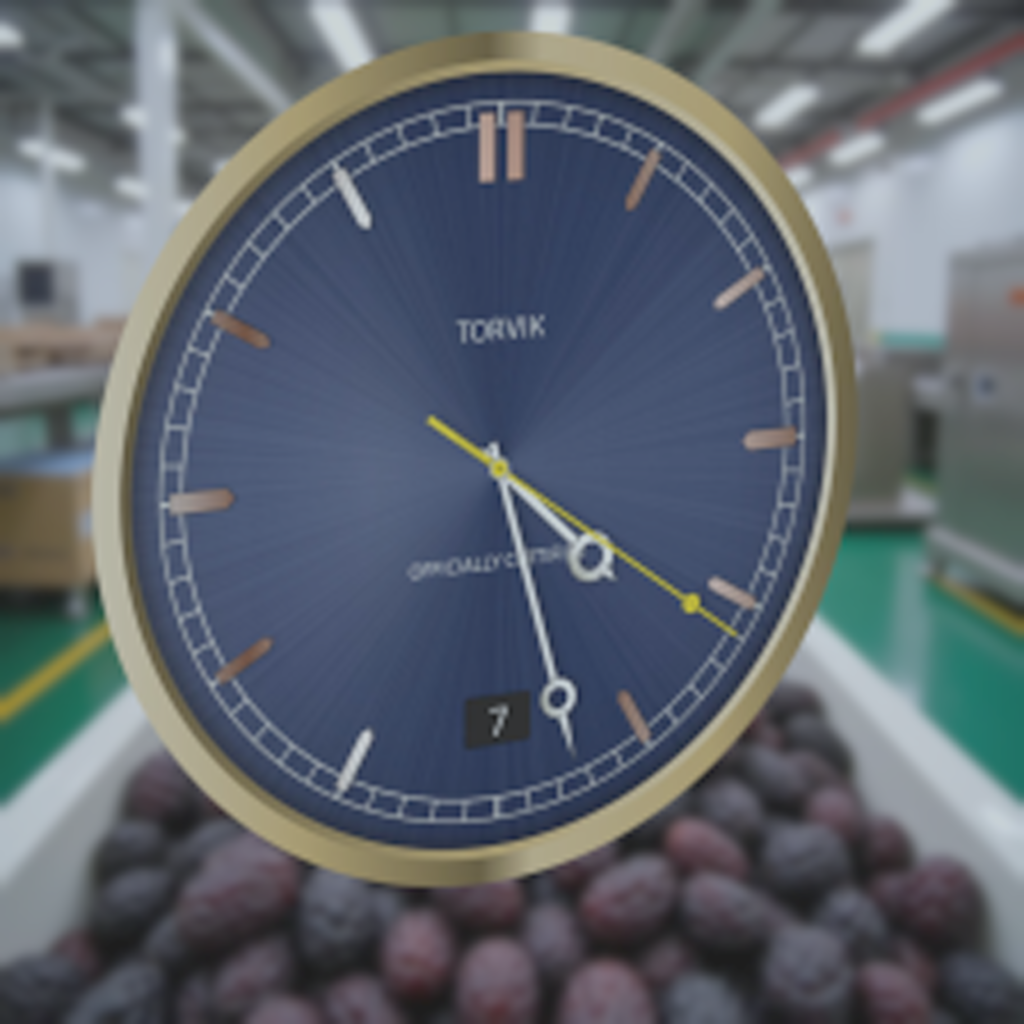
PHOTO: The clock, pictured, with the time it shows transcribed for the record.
4:27:21
